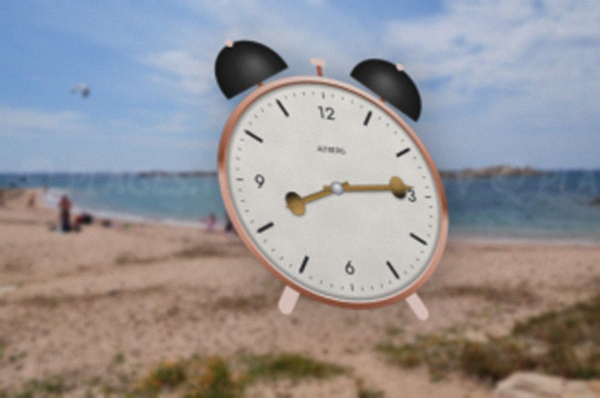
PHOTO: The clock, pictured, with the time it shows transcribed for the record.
8:14
